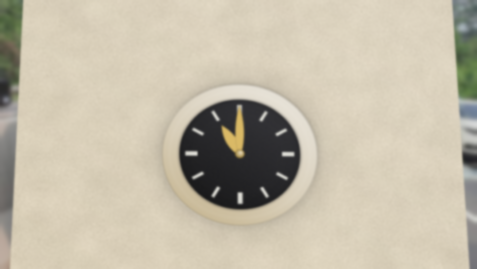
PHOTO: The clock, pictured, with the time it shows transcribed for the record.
11:00
